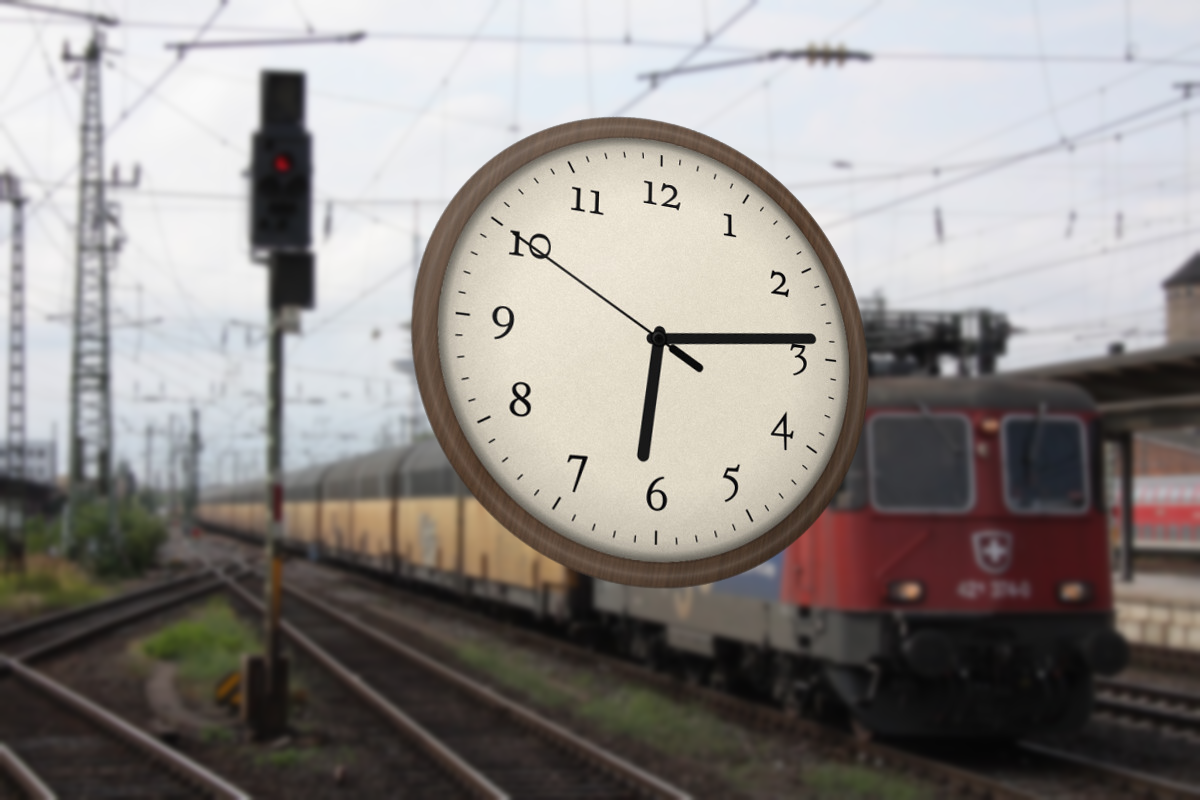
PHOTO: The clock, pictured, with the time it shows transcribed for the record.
6:13:50
